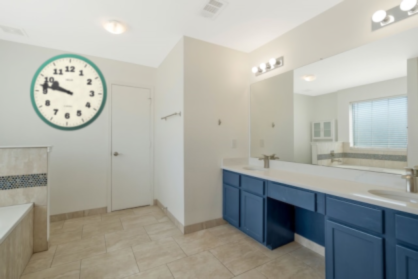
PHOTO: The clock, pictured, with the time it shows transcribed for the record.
9:47
